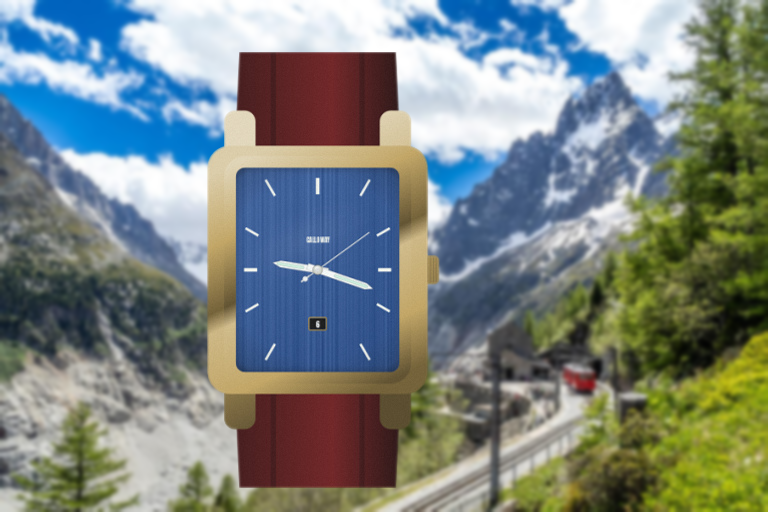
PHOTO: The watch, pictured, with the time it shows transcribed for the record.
9:18:09
